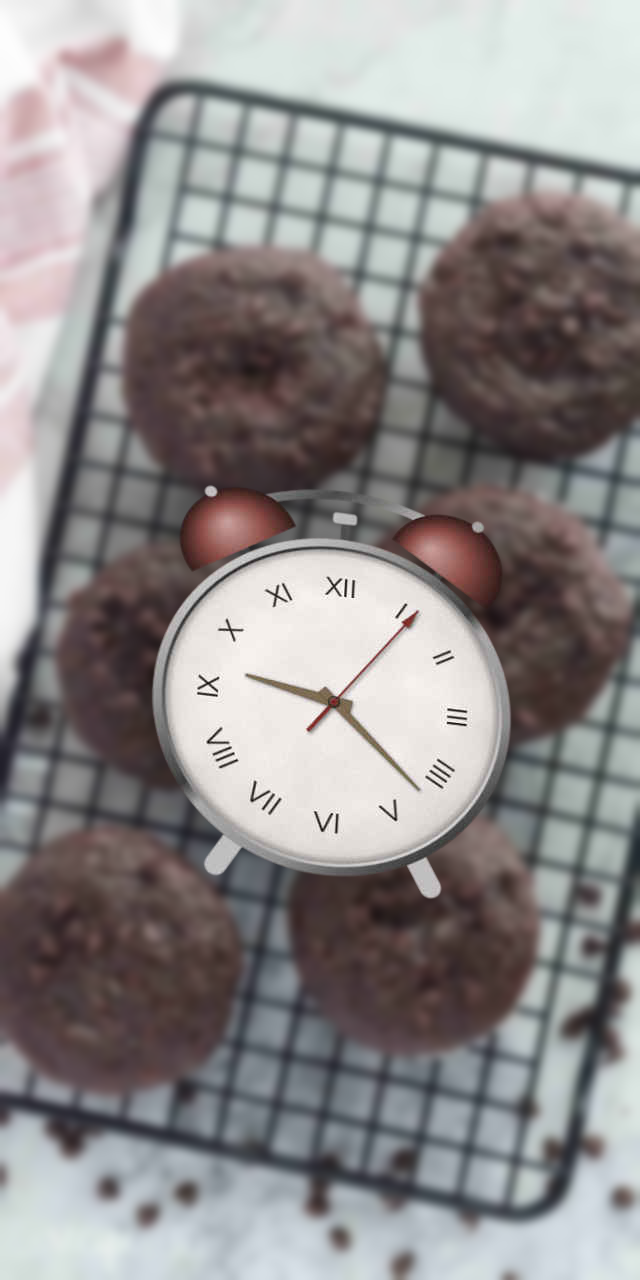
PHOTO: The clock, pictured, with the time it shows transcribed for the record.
9:22:06
